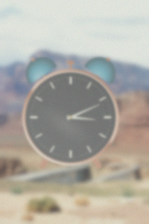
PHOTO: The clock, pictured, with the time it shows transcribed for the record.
3:11
